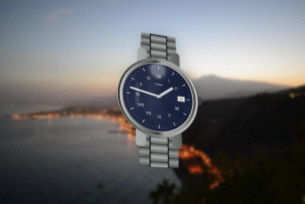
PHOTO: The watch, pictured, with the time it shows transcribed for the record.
1:47
